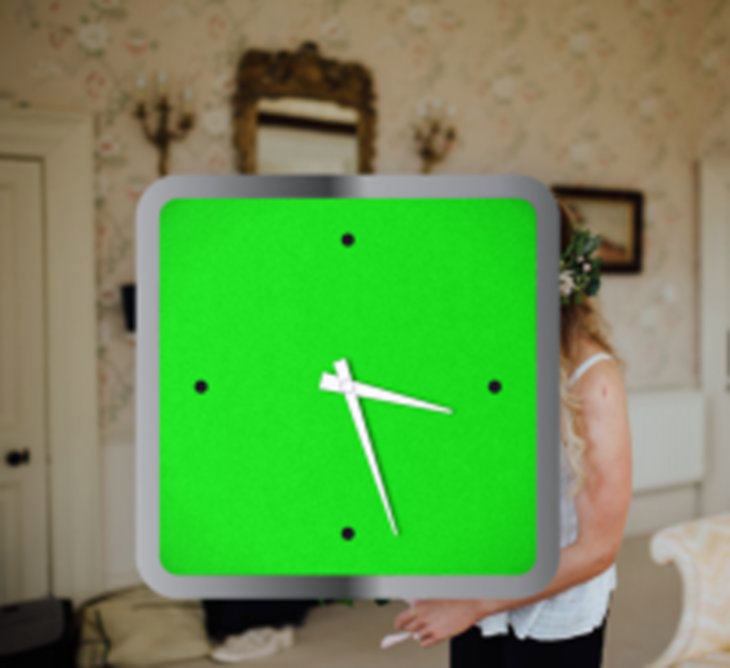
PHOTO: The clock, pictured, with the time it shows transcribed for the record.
3:27
